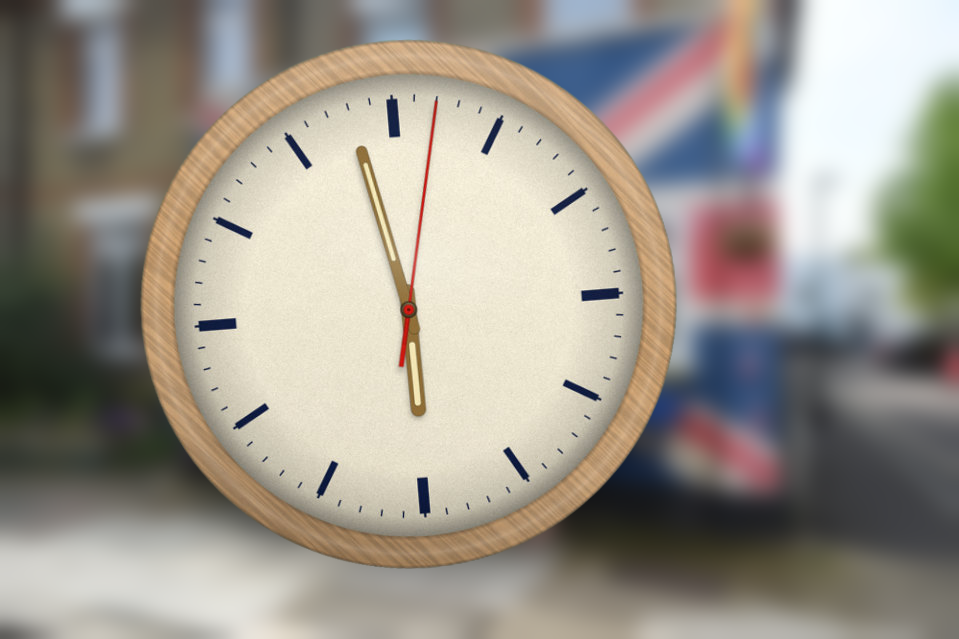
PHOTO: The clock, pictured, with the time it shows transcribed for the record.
5:58:02
